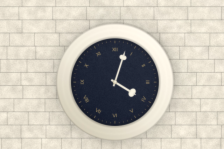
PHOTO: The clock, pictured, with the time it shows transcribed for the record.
4:03
